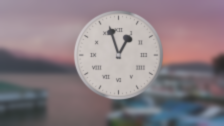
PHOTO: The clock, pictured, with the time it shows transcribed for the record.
12:57
